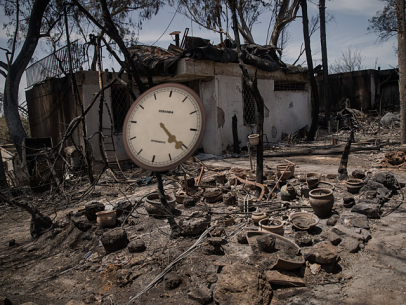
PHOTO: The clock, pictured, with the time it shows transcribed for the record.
4:21
